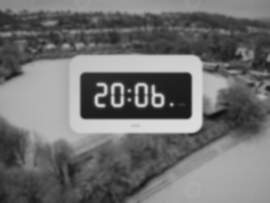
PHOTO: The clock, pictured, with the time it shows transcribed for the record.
20:06
